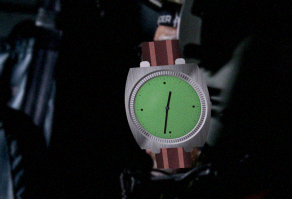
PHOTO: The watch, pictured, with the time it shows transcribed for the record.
12:32
